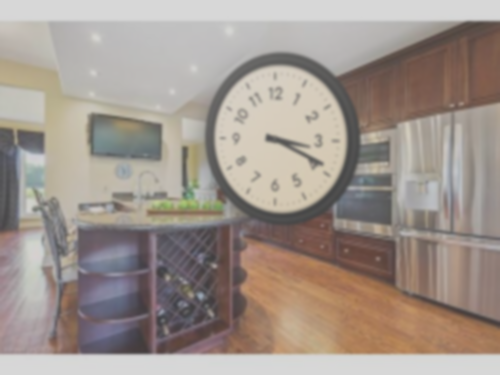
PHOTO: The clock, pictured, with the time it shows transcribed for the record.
3:19
